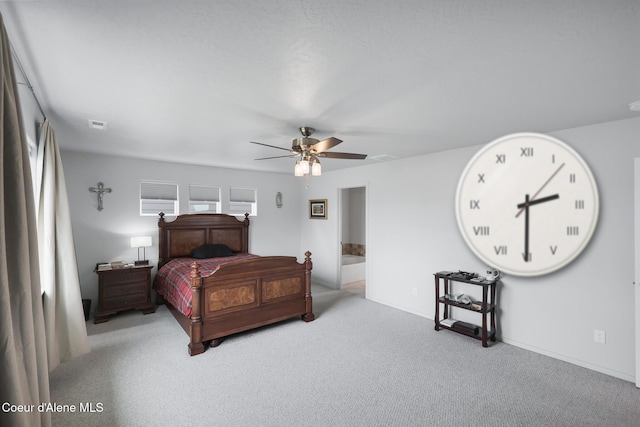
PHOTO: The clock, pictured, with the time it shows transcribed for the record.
2:30:07
